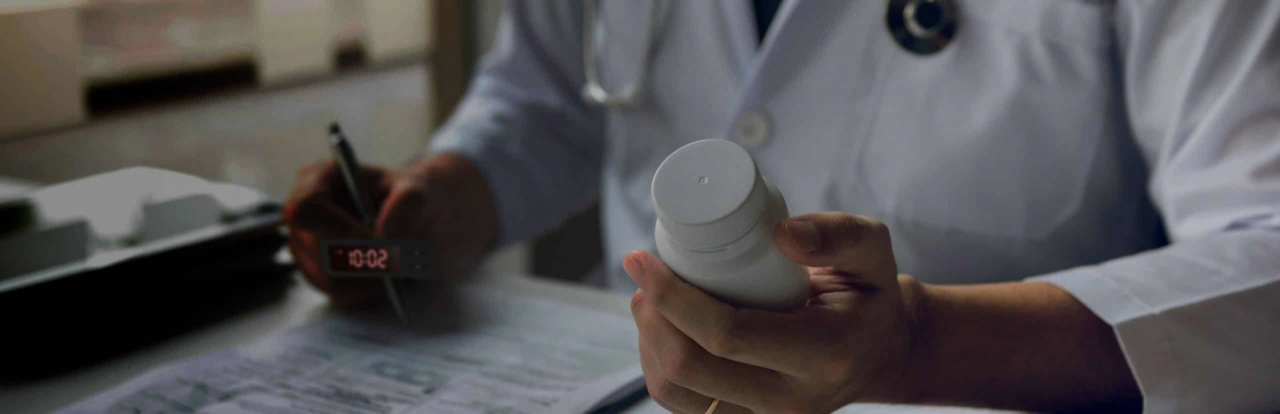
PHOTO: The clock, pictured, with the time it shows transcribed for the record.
10:02
